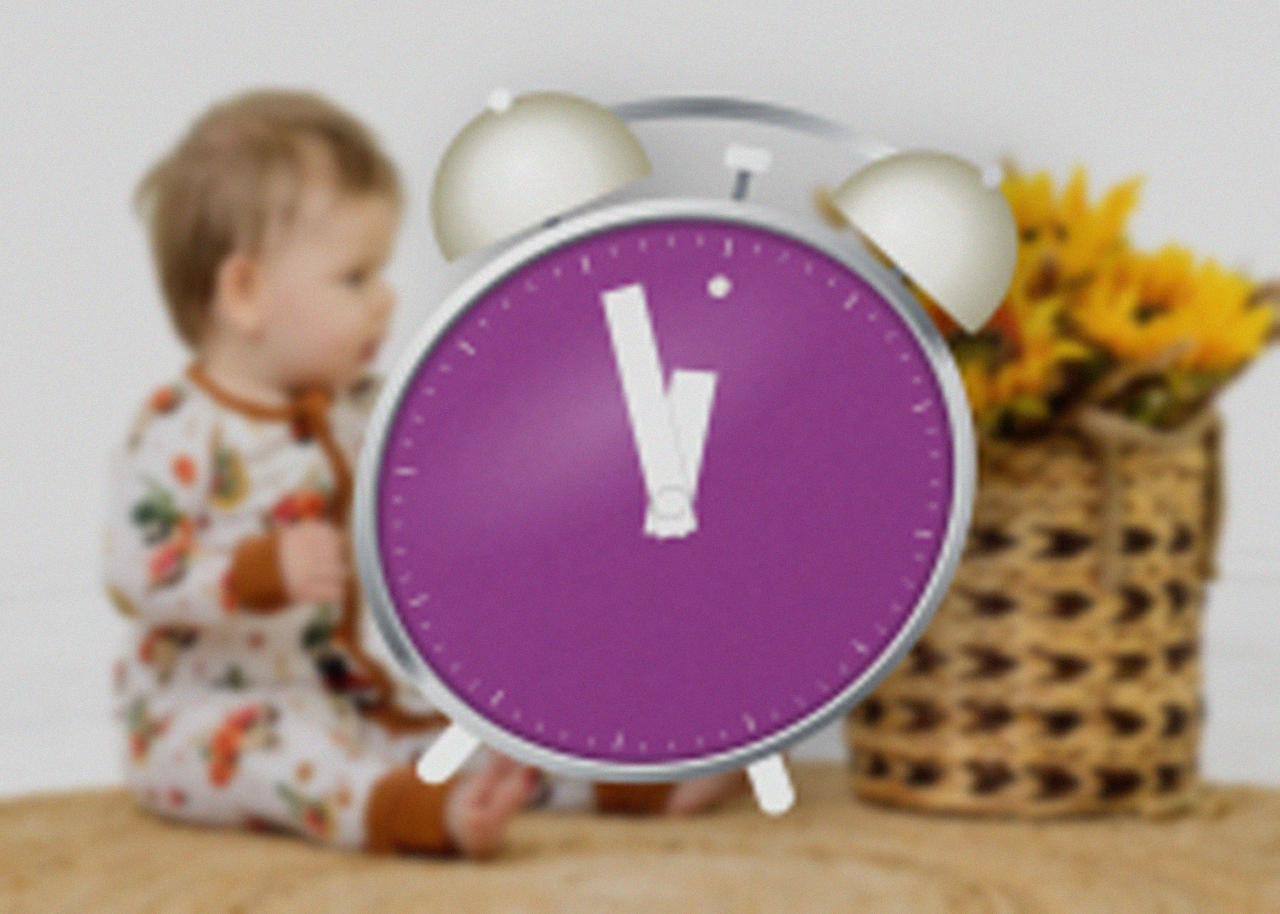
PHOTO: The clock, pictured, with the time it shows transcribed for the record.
11:56
